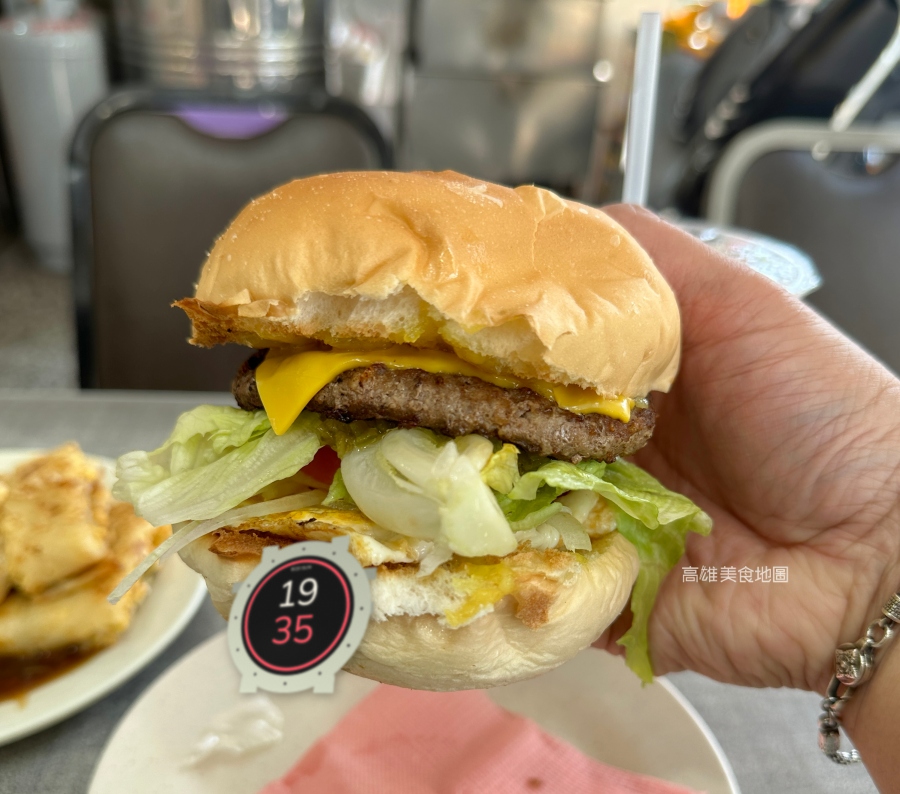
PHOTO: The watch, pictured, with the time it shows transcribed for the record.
19:35
